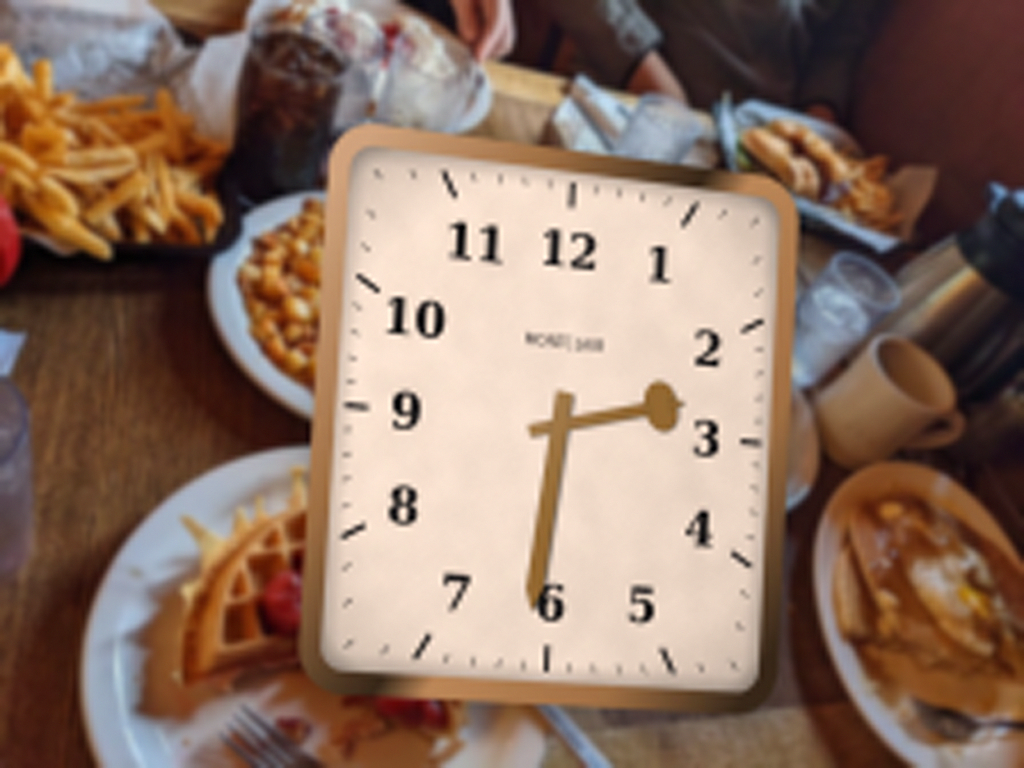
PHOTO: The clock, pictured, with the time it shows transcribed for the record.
2:31
